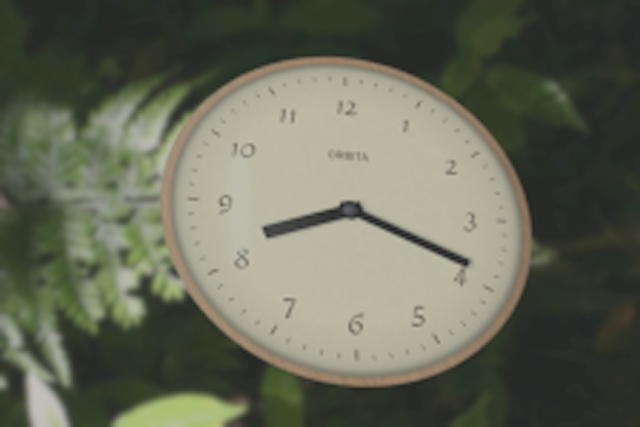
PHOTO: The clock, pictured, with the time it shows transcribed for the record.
8:19
